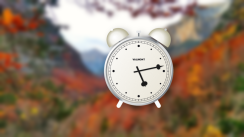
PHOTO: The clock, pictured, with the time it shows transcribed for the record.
5:13
